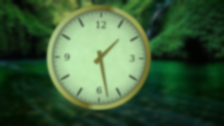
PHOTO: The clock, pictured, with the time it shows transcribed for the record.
1:28
